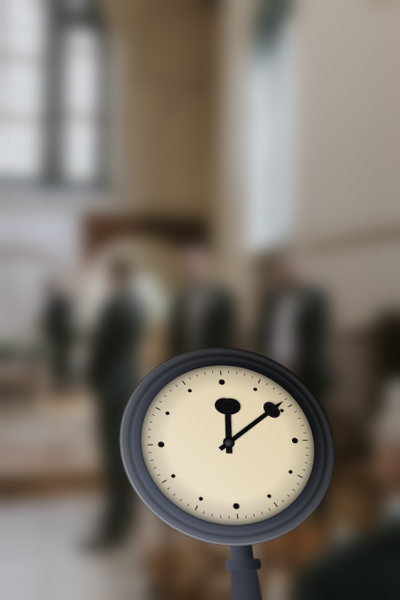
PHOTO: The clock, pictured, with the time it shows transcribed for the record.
12:09
